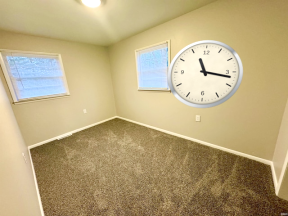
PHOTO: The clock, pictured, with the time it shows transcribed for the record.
11:17
